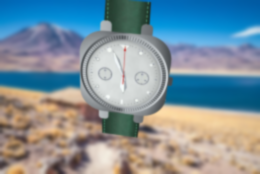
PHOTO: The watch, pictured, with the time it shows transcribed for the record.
5:56
